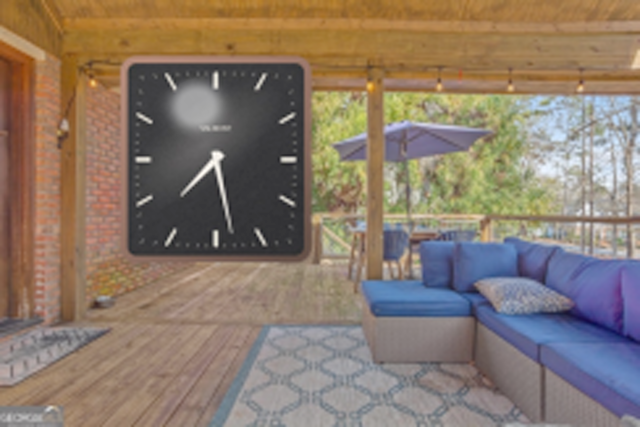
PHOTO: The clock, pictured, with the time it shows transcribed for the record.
7:28
